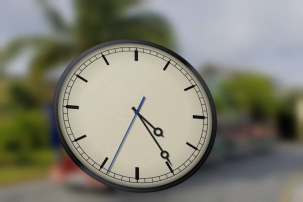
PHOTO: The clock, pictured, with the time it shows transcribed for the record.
4:24:34
